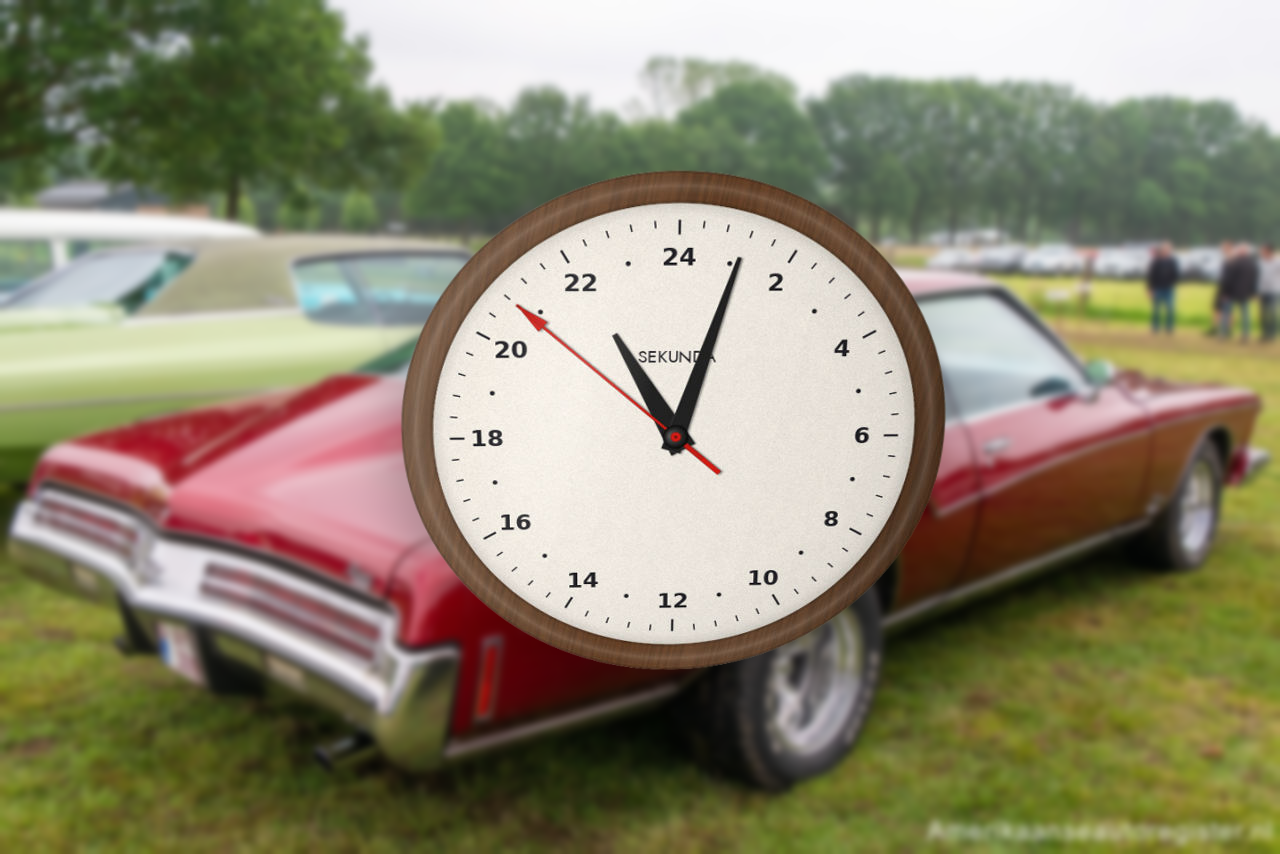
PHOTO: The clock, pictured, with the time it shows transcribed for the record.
22:02:52
